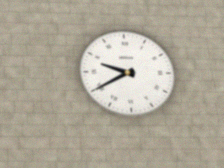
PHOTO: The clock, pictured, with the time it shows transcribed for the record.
9:40
